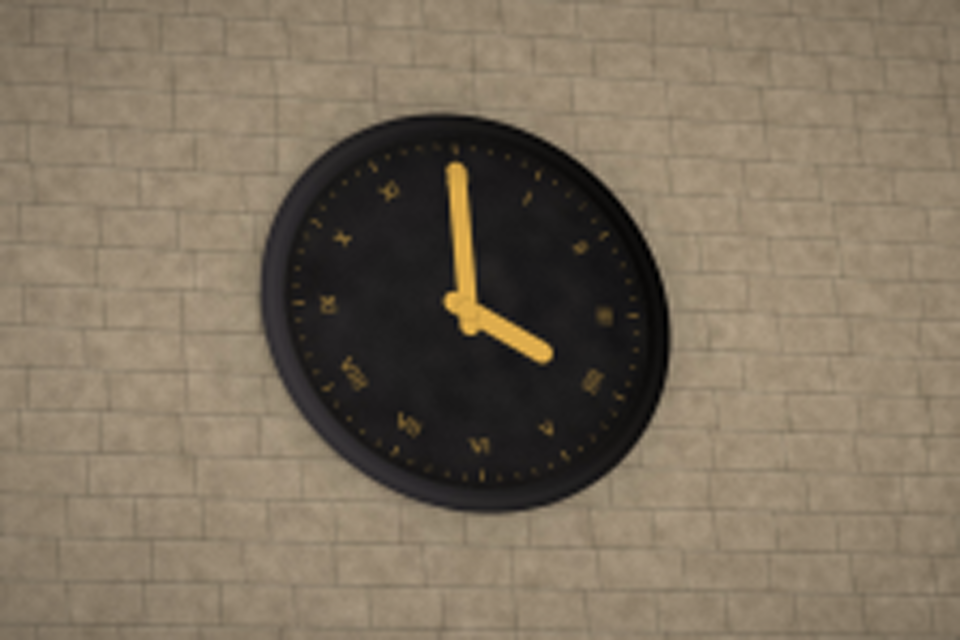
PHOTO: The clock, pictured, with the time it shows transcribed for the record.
4:00
